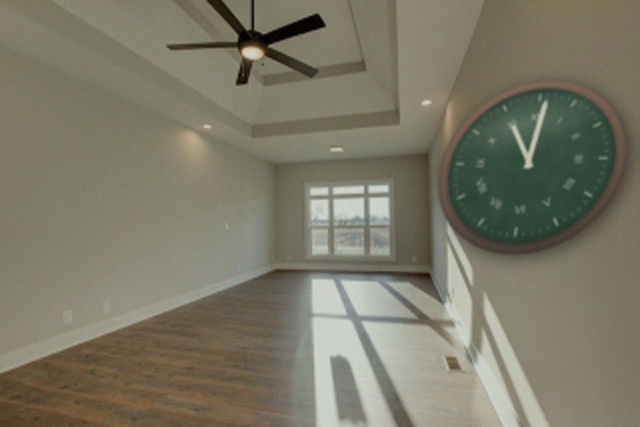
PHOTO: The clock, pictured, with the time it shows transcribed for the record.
11:01
